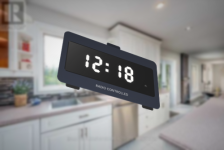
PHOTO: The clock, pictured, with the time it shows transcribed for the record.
12:18
